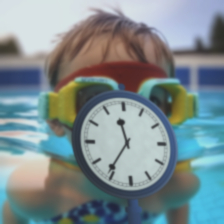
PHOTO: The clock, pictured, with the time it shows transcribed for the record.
11:36
